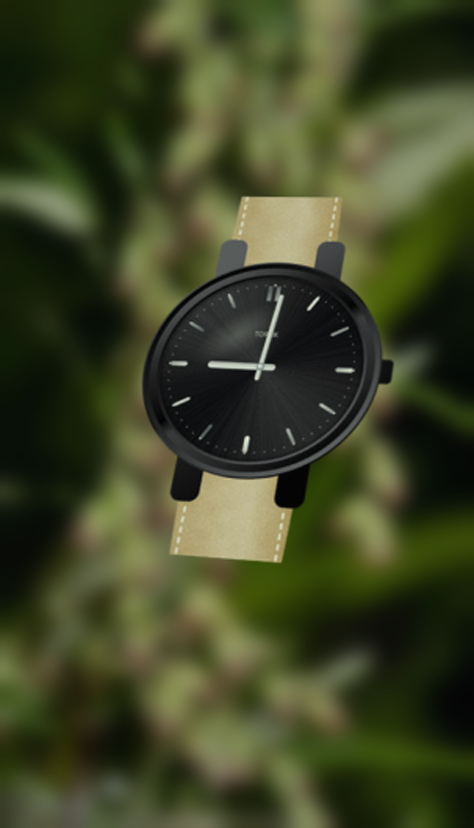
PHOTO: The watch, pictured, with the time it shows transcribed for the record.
9:01
